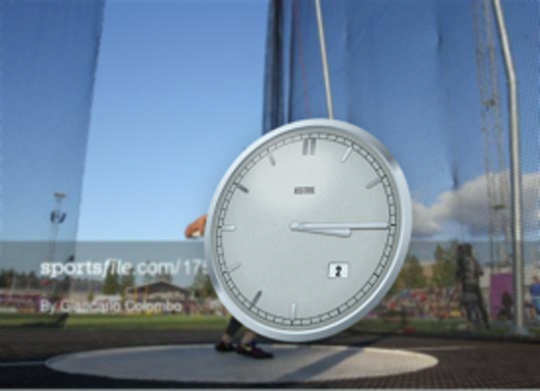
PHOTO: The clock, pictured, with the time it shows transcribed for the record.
3:15
